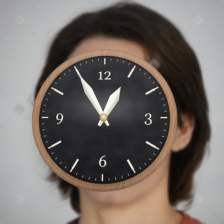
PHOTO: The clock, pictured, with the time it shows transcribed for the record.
12:55
